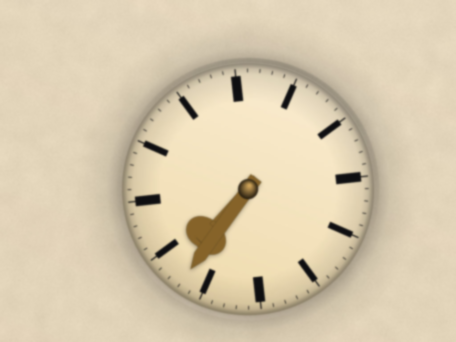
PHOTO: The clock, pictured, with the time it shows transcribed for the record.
7:37
